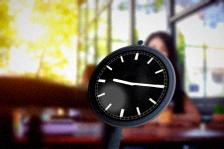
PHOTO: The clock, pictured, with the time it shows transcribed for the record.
9:15
